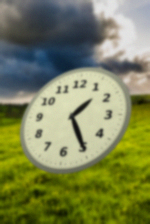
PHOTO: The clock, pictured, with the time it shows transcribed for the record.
1:25
